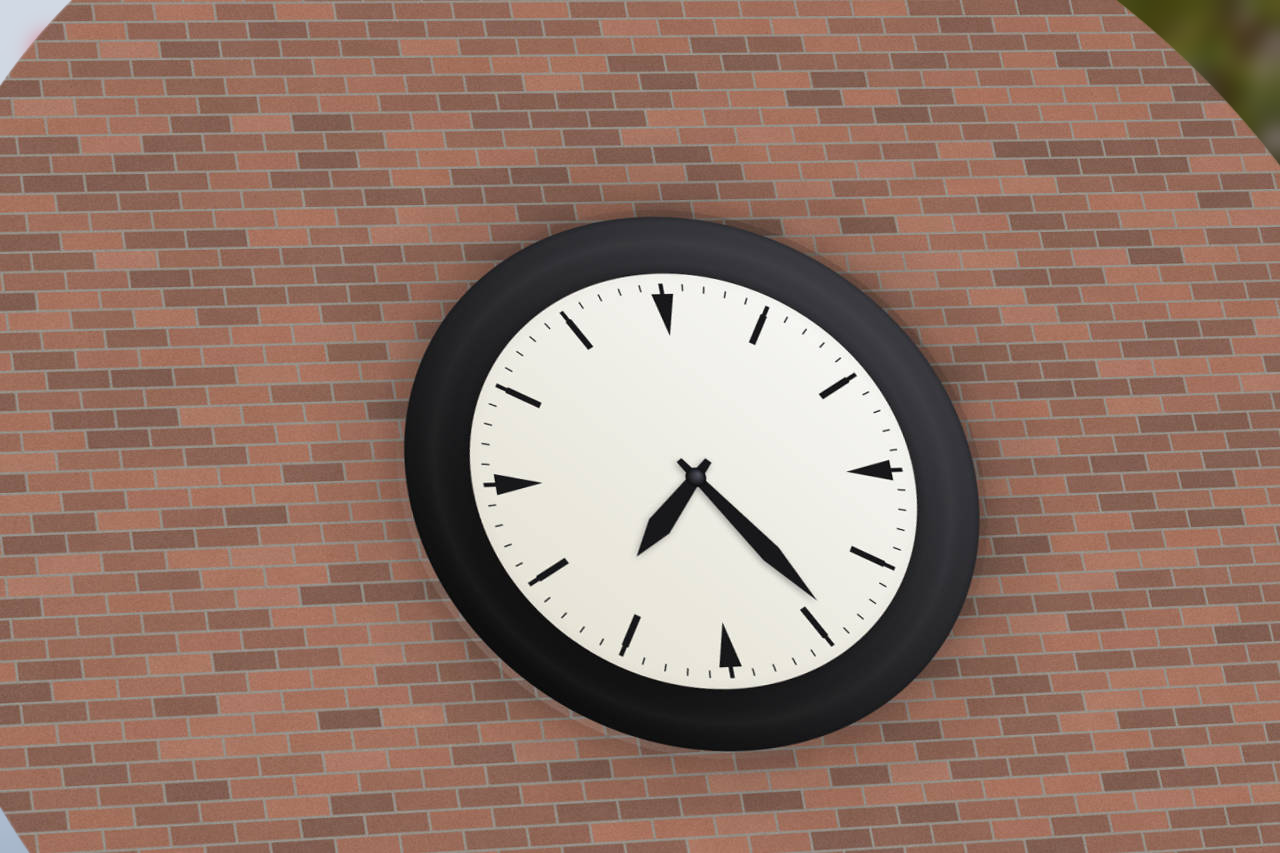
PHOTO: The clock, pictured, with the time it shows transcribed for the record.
7:24
